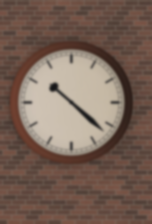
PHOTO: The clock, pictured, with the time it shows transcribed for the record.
10:22
